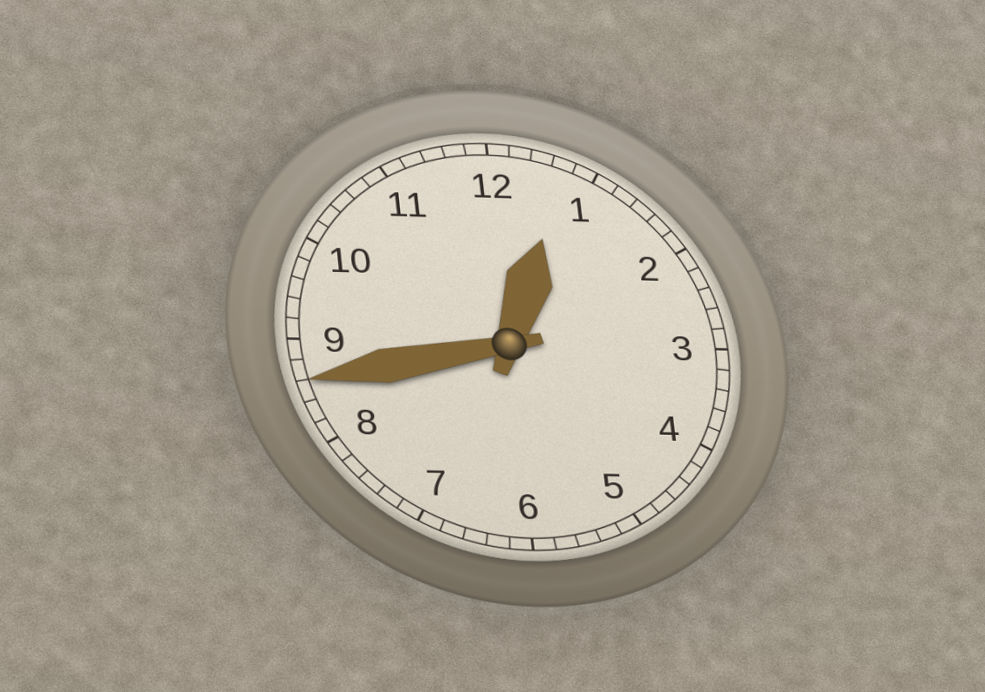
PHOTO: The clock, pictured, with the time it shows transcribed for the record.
12:43
